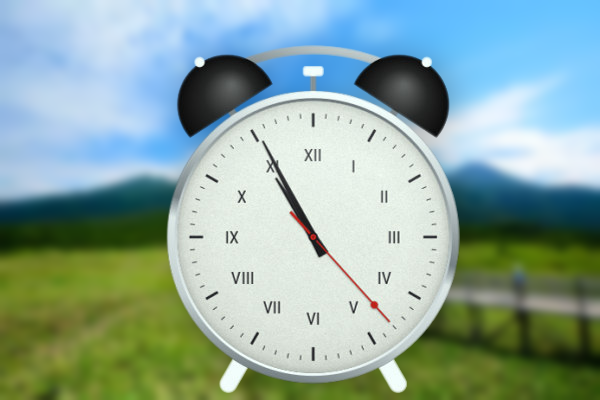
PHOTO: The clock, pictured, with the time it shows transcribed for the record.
10:55:23
